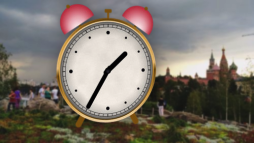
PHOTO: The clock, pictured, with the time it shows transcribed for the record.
1:35
